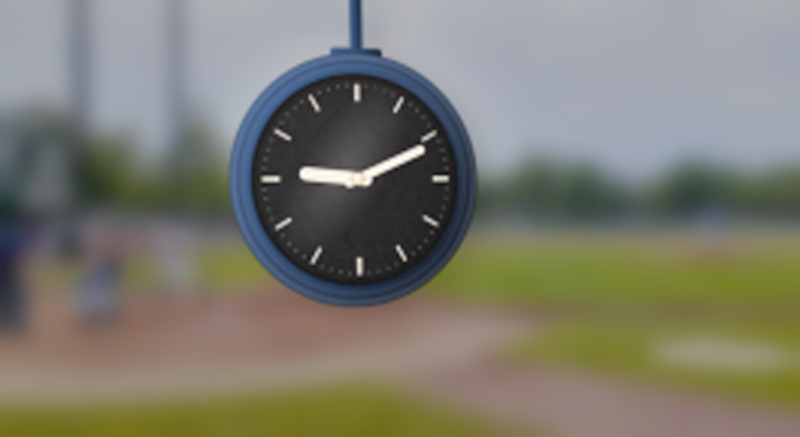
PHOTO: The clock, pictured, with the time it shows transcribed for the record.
9:11
